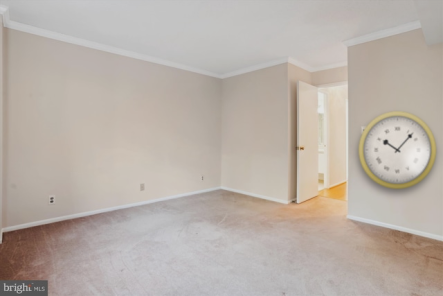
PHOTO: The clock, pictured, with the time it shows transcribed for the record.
10:07
